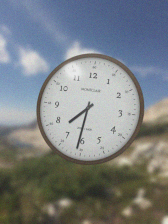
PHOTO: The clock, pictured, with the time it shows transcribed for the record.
7:31
